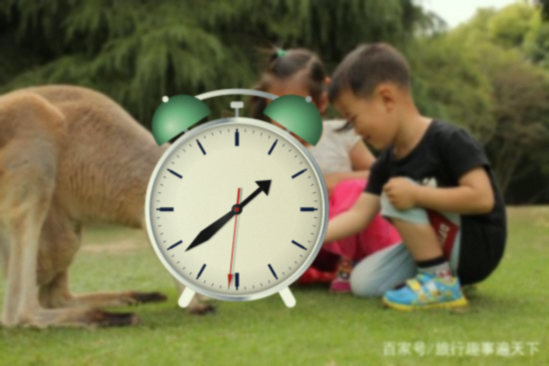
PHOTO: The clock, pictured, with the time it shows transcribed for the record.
1:38:31
